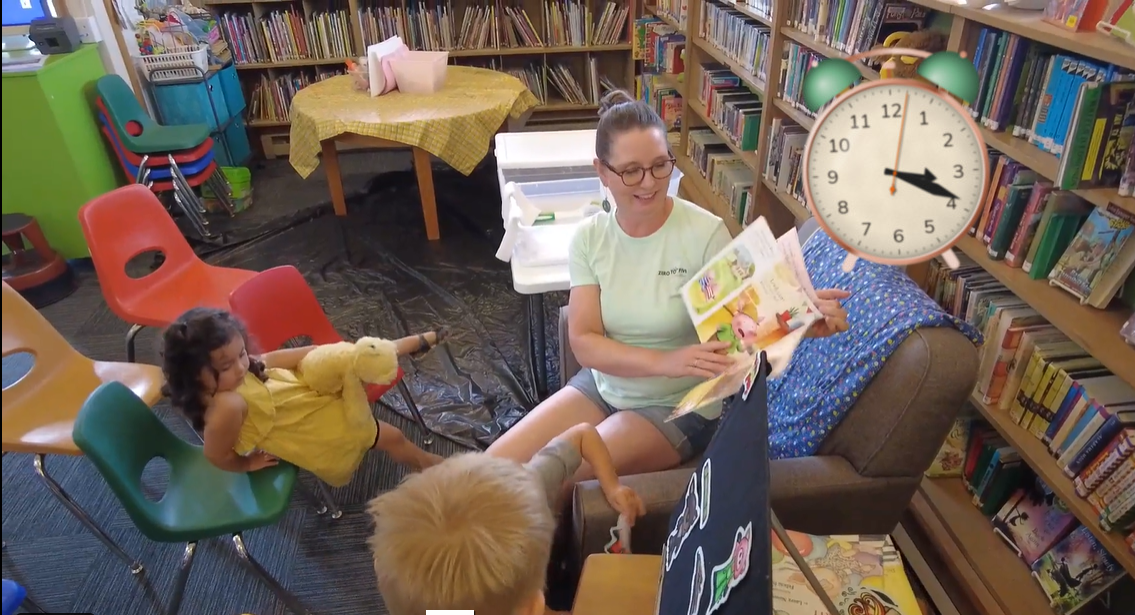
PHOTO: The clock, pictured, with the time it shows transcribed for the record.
3:19:02
